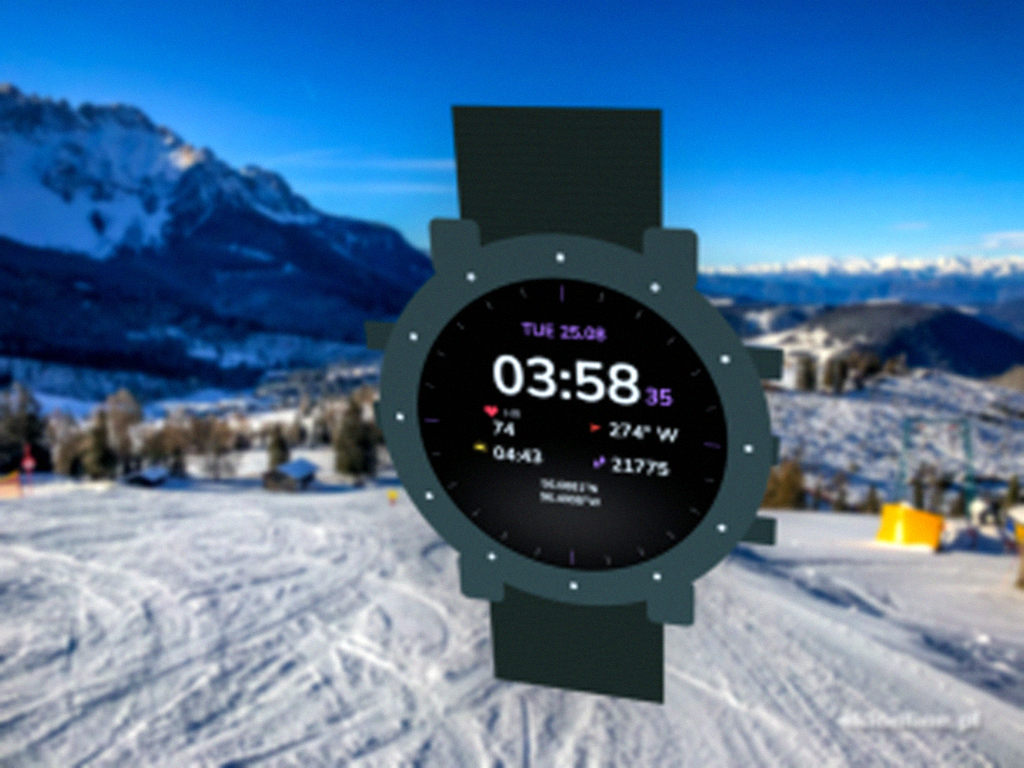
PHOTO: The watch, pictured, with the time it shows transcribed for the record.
3:58
